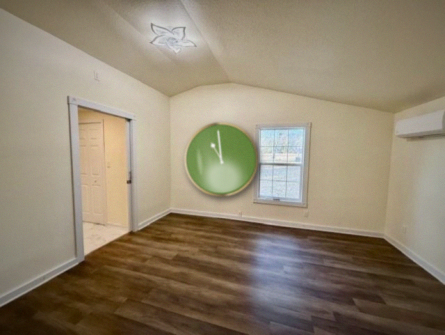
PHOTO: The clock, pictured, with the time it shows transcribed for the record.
10:59
